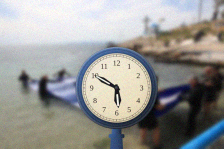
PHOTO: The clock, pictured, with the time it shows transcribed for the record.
5:50
